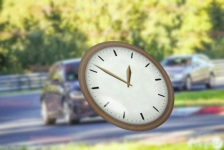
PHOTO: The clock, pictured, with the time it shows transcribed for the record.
12:52
